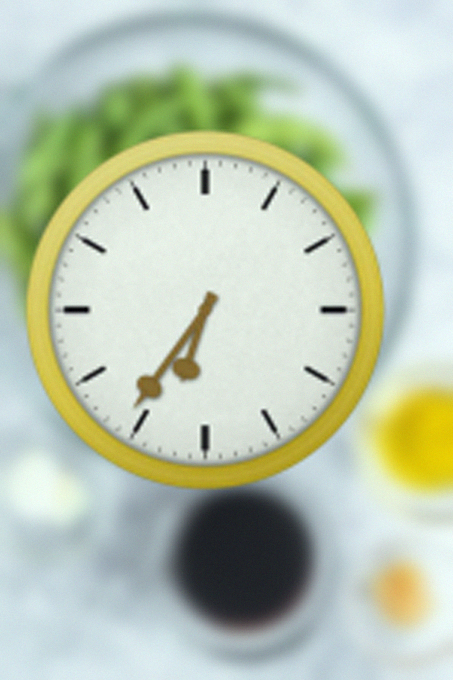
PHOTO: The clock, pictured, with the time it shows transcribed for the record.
6:36
